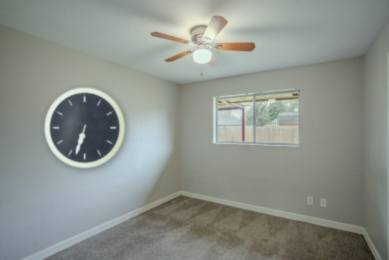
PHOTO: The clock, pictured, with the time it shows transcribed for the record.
6:33
